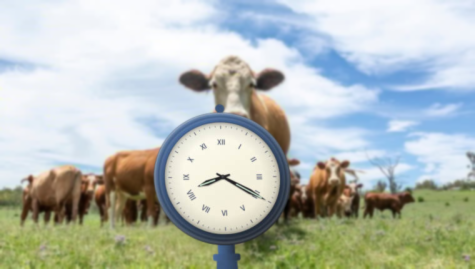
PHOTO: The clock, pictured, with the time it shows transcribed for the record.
8:20
